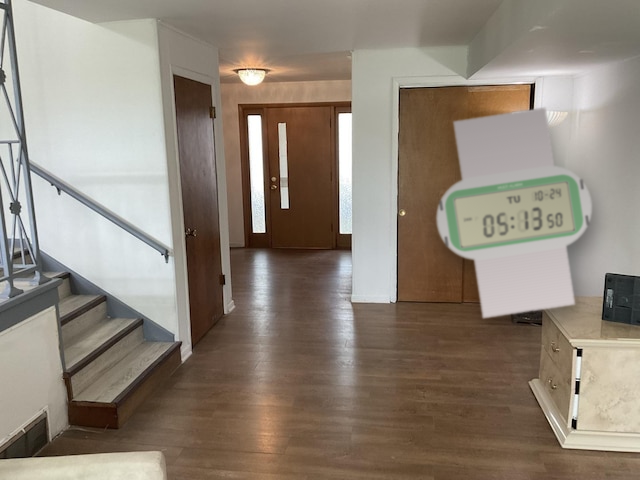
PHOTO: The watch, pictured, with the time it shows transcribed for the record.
5:13:50
